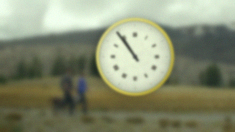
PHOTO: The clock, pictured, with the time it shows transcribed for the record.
10:54
